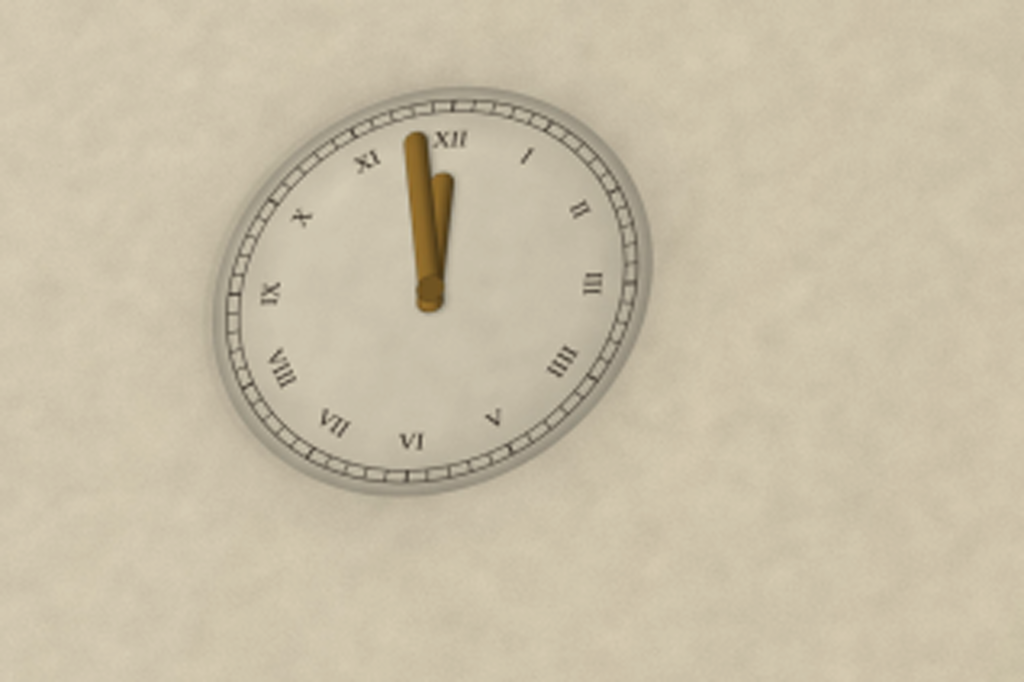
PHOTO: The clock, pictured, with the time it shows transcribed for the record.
11:58
